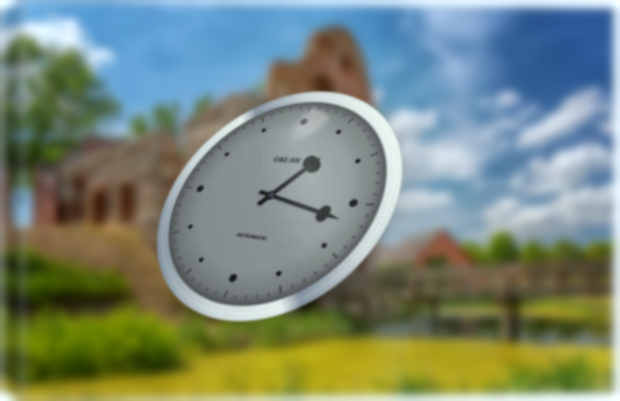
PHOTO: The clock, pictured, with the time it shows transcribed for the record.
1:17
